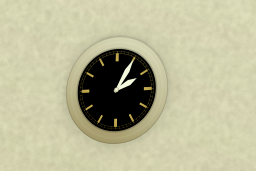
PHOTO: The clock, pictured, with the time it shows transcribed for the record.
2:05
